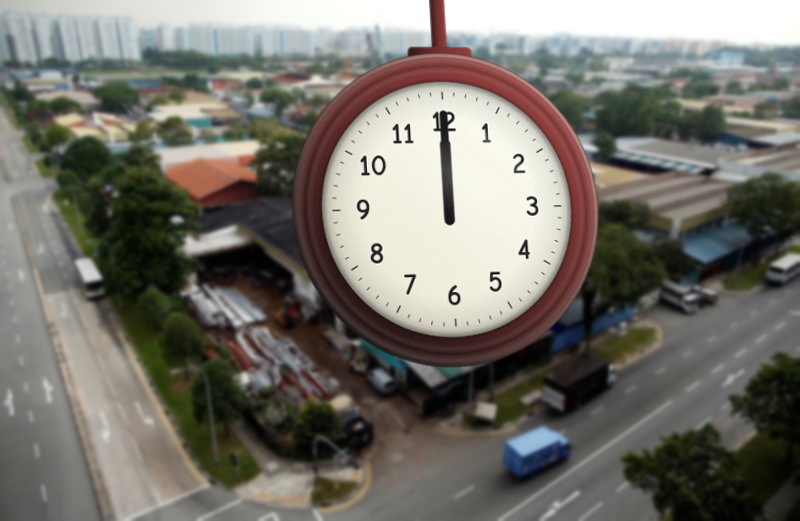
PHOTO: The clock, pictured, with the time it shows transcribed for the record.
12:00
